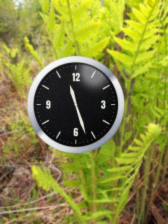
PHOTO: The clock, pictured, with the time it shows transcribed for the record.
11:27
